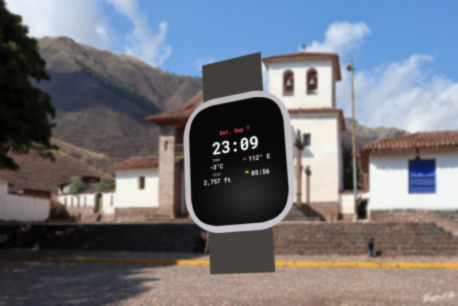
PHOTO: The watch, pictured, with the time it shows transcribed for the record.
23:09
